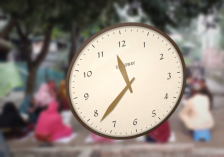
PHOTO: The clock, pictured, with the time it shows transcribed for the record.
11:38
